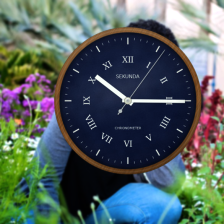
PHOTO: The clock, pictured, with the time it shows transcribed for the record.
10:15:06
